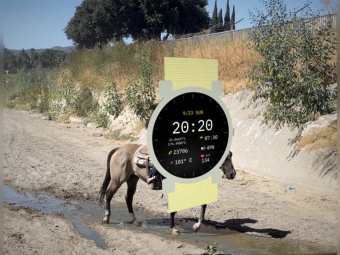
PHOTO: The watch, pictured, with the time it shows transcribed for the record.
20:20
